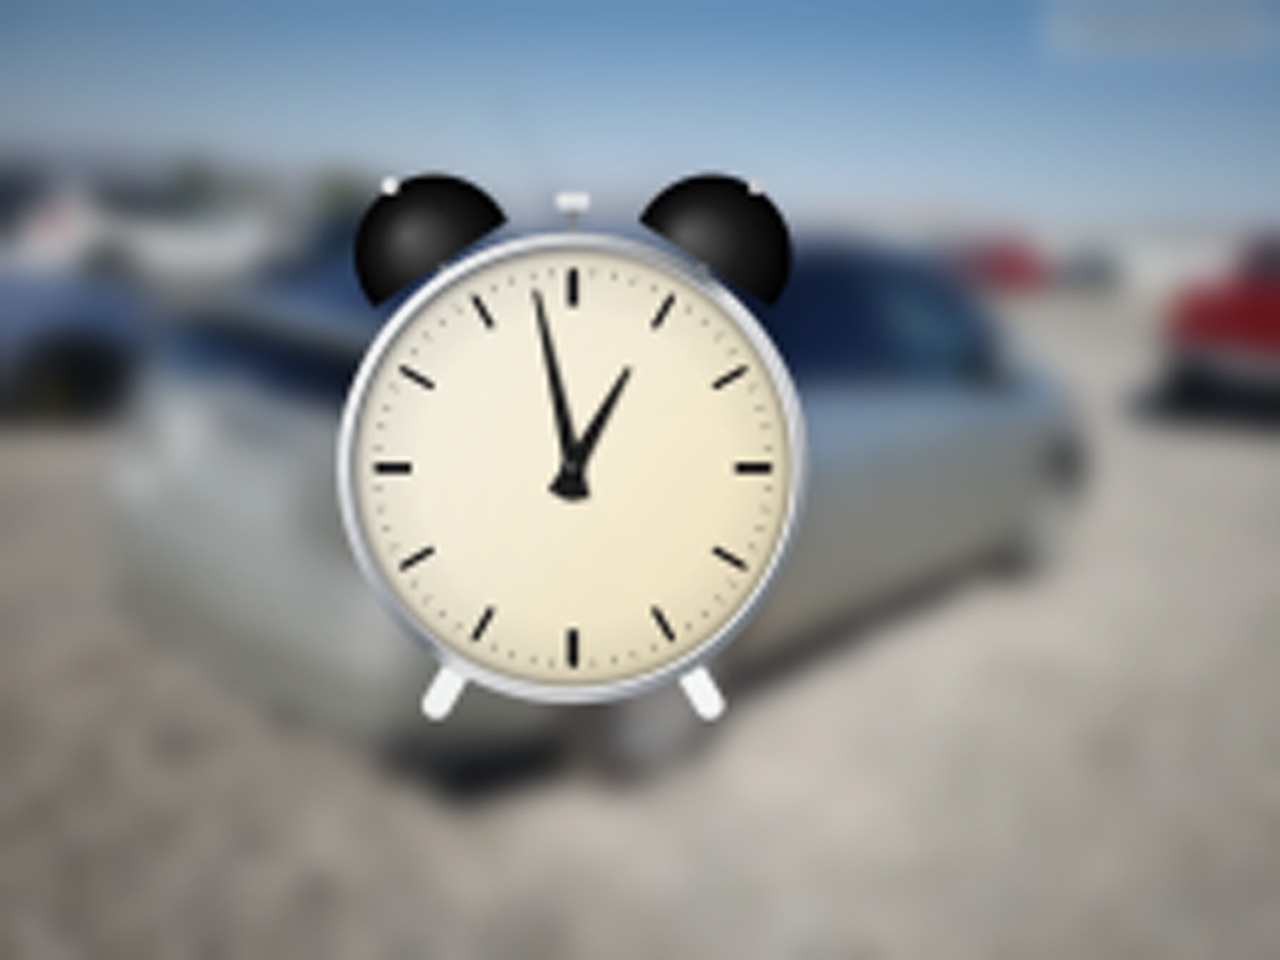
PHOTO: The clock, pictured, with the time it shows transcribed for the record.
12:58
